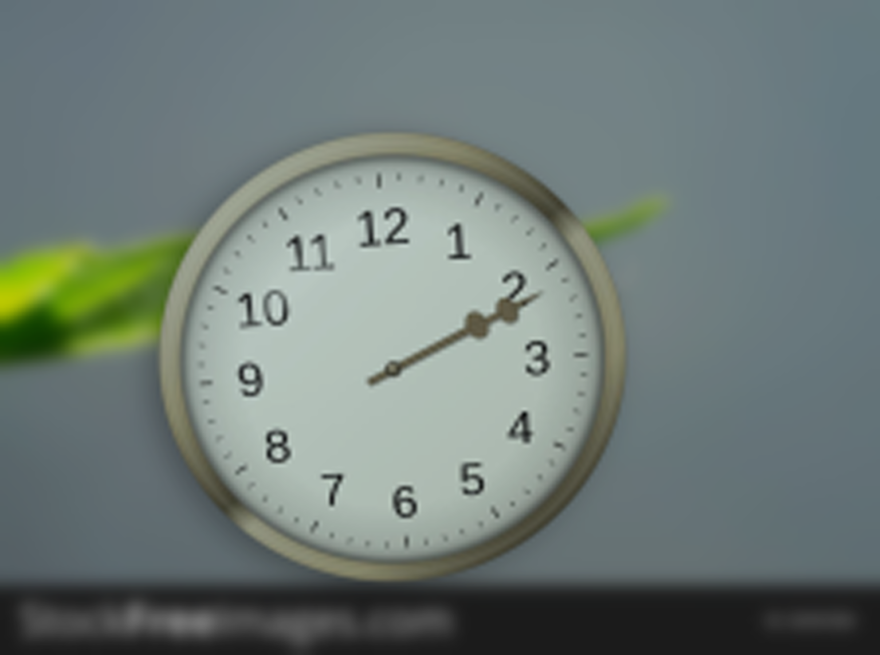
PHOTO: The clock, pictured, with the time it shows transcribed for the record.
2:11
